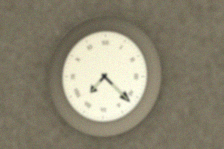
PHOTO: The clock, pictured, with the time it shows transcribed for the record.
7:22
